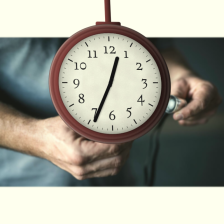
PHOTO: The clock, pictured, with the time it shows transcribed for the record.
12:34
